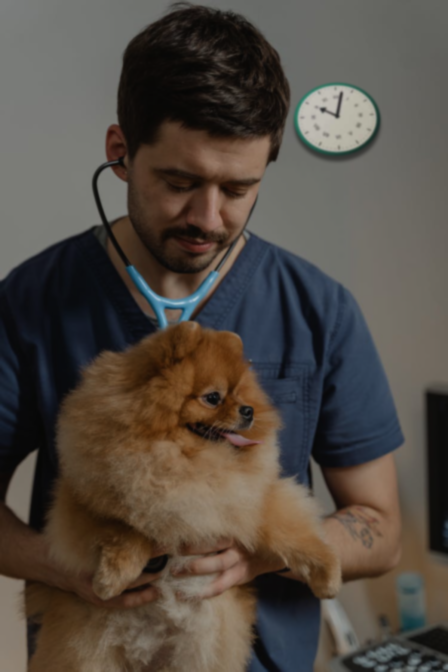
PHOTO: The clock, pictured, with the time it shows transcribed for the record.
10:02
